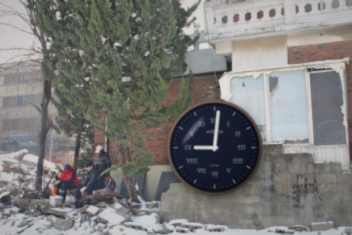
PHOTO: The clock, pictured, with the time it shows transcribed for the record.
9:01
